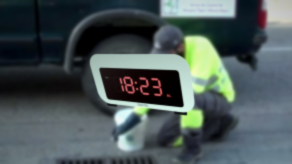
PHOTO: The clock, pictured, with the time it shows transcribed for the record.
18:23
